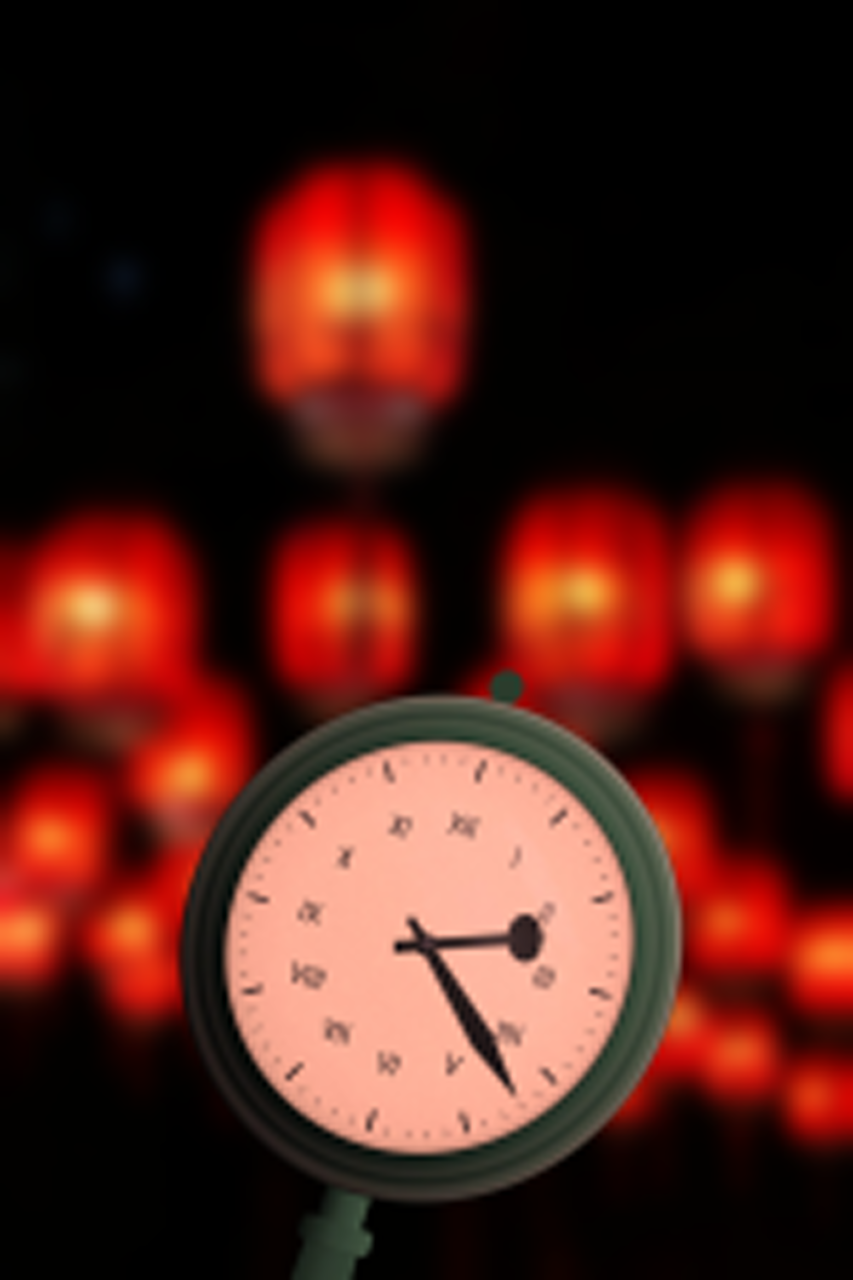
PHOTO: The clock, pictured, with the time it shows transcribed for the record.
2:22
